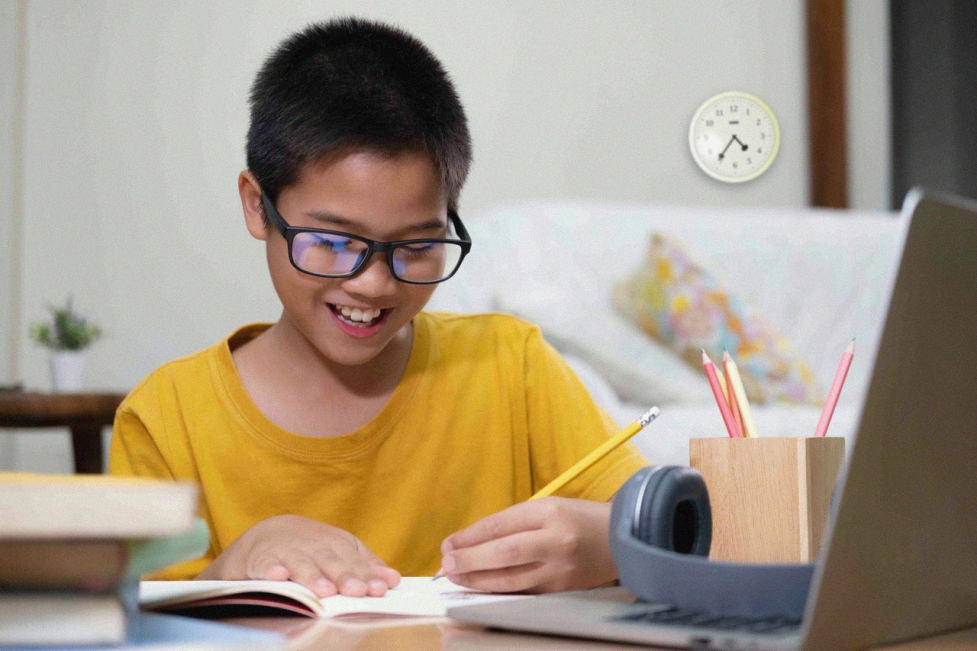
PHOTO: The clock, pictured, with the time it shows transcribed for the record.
4:36
